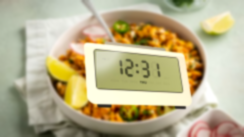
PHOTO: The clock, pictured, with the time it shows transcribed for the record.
12:31
